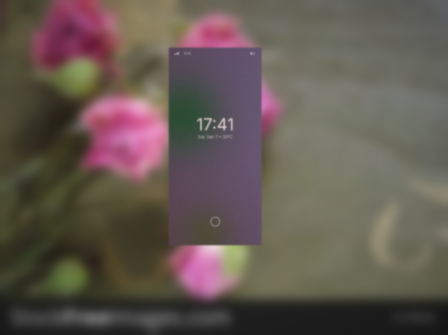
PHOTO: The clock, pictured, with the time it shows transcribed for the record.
17:41
